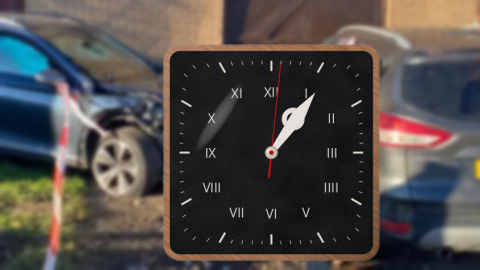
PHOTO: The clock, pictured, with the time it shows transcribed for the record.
1:06:01
